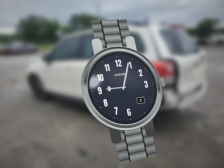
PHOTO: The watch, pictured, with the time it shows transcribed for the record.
9:04
